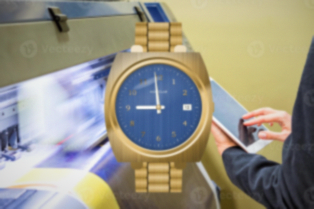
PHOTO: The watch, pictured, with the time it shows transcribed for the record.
8:59
